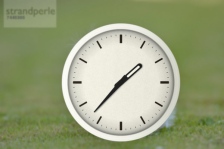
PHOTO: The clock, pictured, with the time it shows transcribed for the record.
1:37
